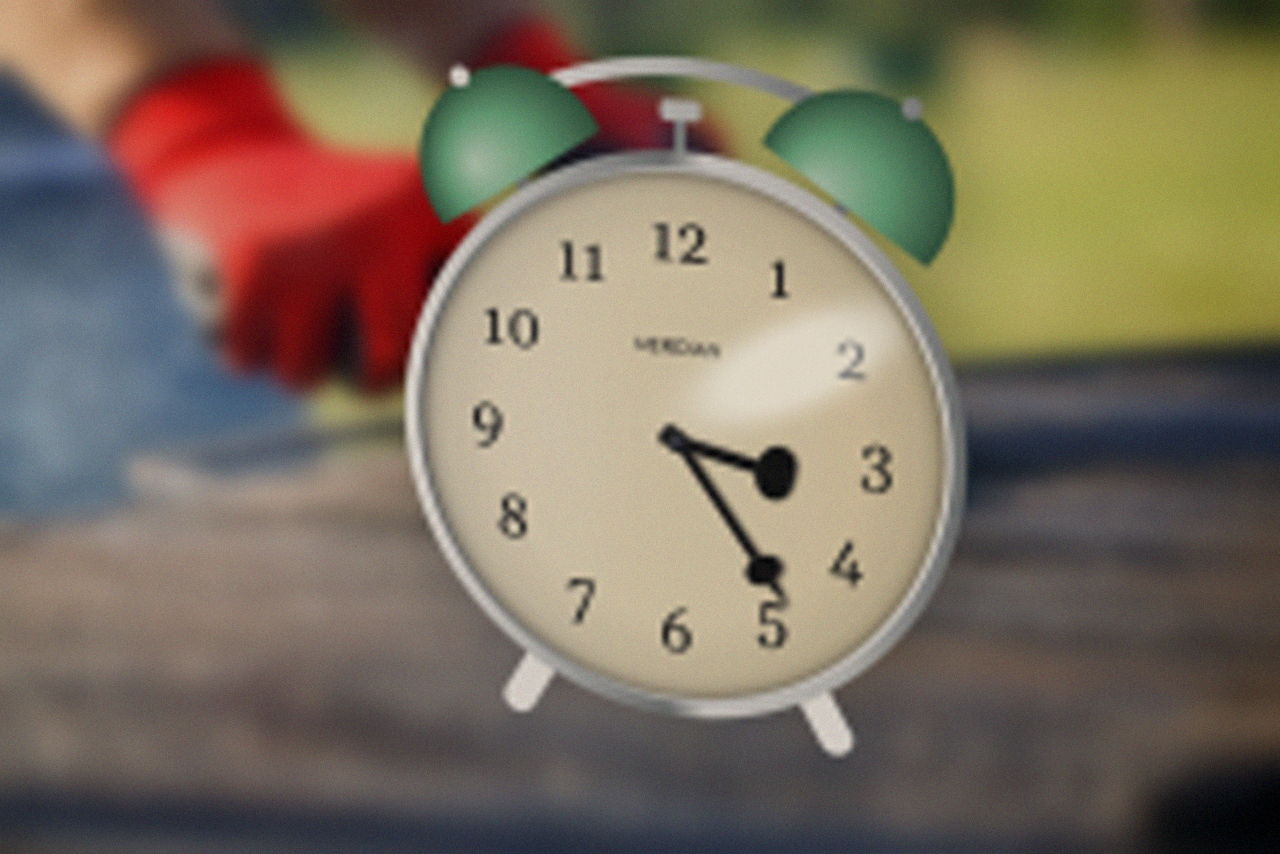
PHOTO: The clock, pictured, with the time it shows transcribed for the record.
3:24
